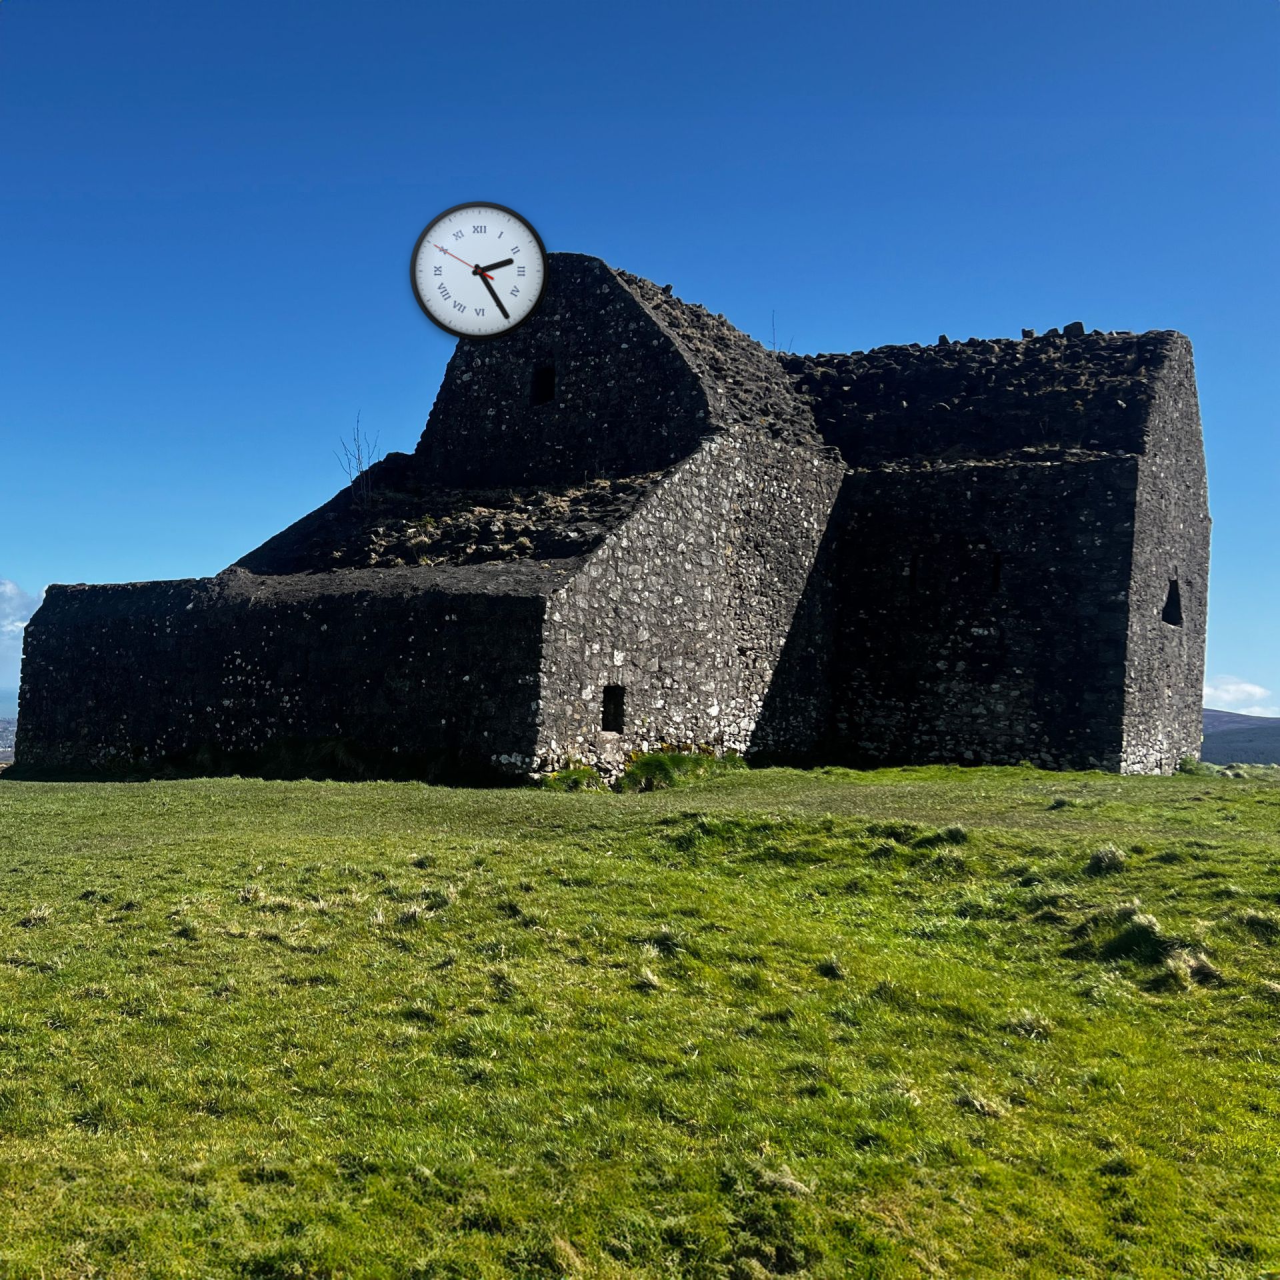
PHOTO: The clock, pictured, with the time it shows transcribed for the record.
2:24:50
